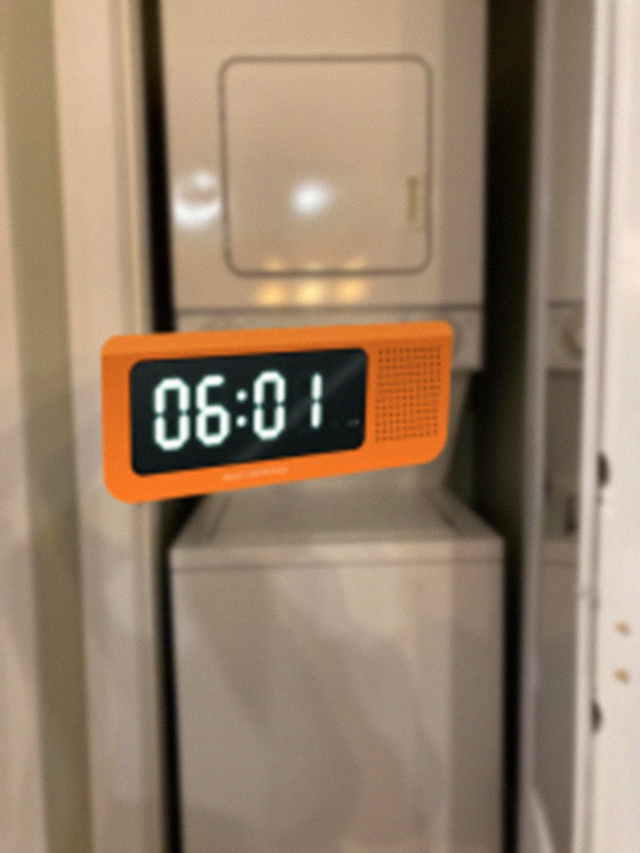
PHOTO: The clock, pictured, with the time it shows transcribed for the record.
6:01
